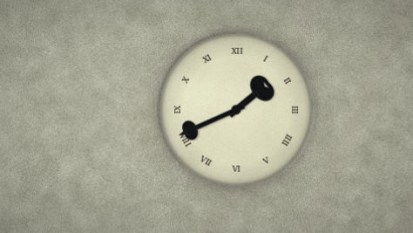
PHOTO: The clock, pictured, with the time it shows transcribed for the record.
1:41
